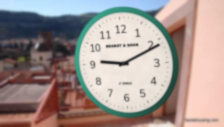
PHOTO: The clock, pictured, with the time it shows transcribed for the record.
9:11
